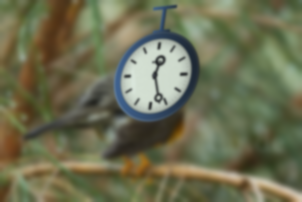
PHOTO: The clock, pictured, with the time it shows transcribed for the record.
12:27
